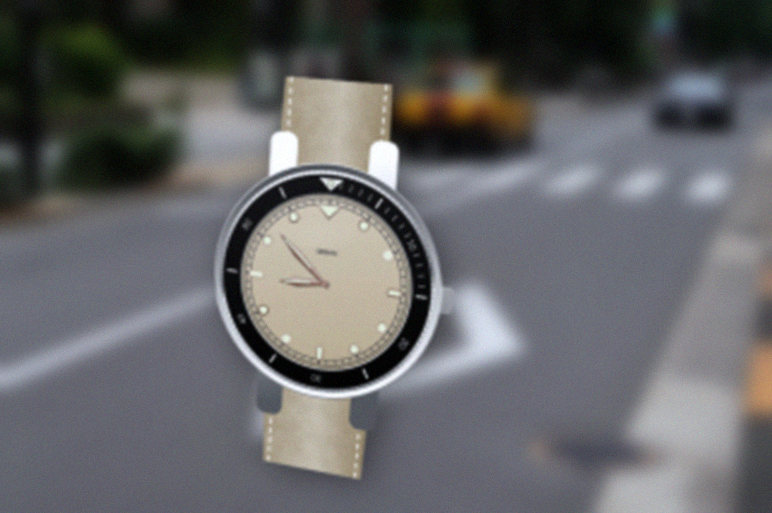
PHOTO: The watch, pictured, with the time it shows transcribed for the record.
8:52
